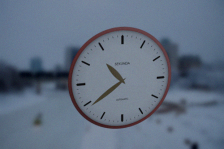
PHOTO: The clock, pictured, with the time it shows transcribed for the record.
10:39
